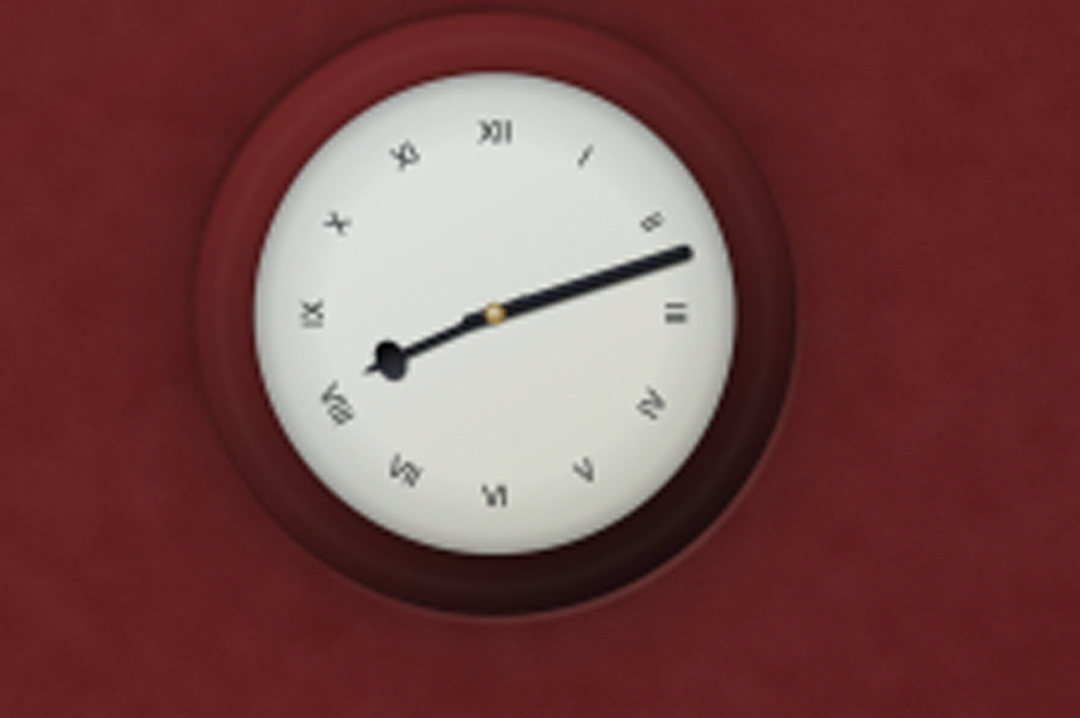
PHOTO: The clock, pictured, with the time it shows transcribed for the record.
8:12
